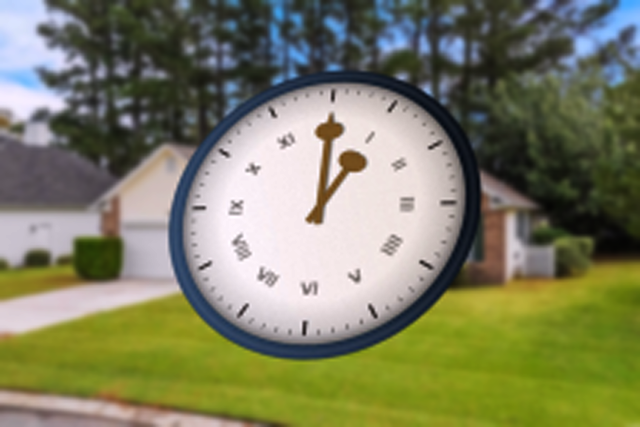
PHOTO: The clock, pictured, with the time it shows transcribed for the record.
1:00
